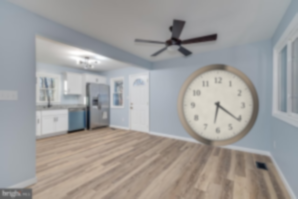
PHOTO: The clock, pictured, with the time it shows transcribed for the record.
6:21
